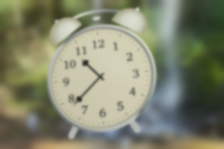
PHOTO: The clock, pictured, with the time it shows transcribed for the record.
10:38
